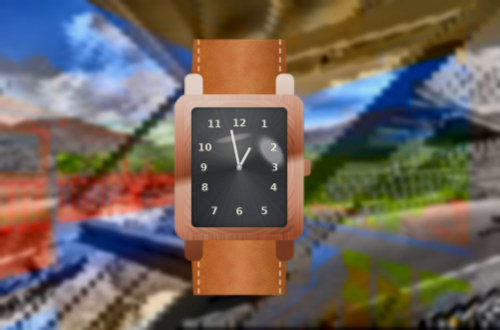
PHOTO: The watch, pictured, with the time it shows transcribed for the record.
12:58
